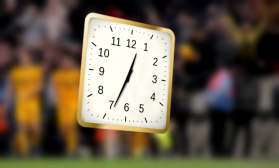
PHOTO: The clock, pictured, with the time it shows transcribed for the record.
12:34
